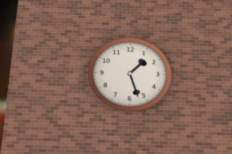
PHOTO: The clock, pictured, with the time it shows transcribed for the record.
1:27
